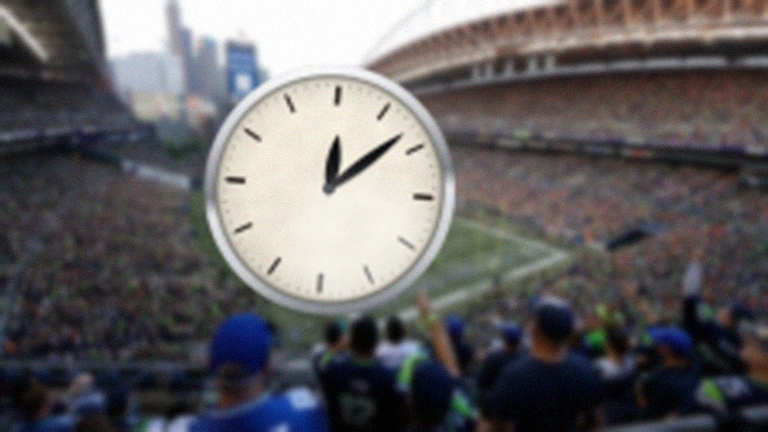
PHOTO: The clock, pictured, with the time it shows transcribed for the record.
12:08
